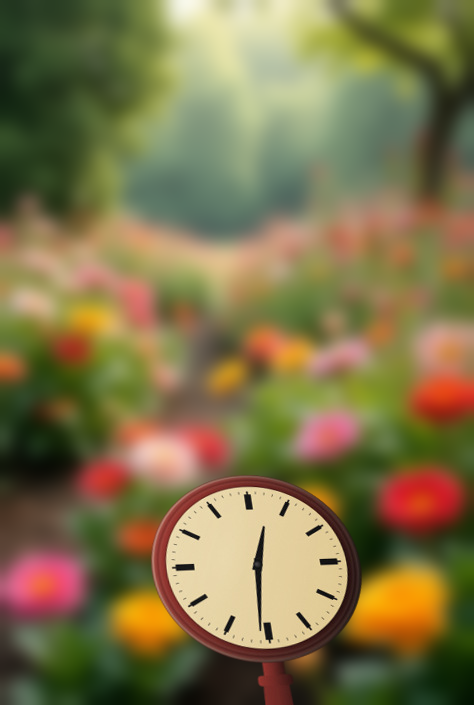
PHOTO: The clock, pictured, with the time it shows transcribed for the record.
12:31
